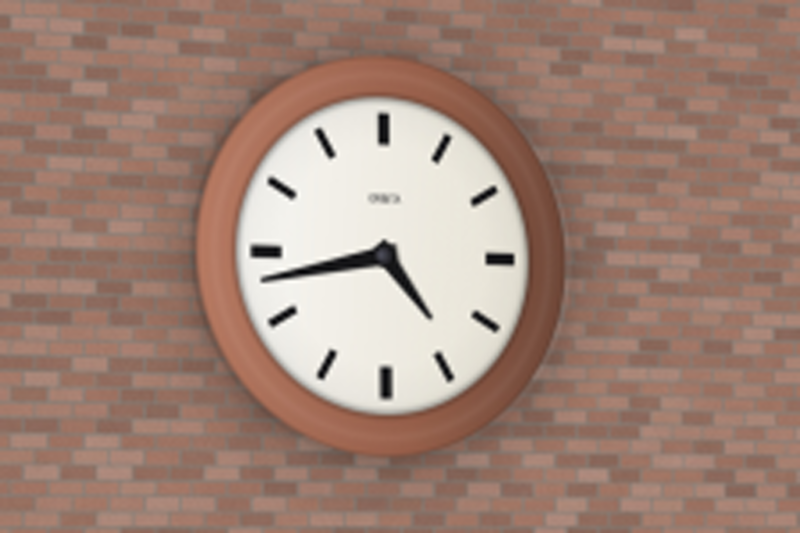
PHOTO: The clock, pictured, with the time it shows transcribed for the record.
4:43
